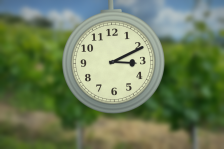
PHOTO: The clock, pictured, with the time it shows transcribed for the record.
3:11
